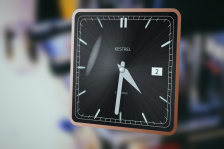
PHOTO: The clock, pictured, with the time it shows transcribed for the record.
4:31
